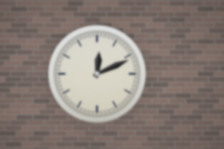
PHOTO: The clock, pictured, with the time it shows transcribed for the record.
12:11
